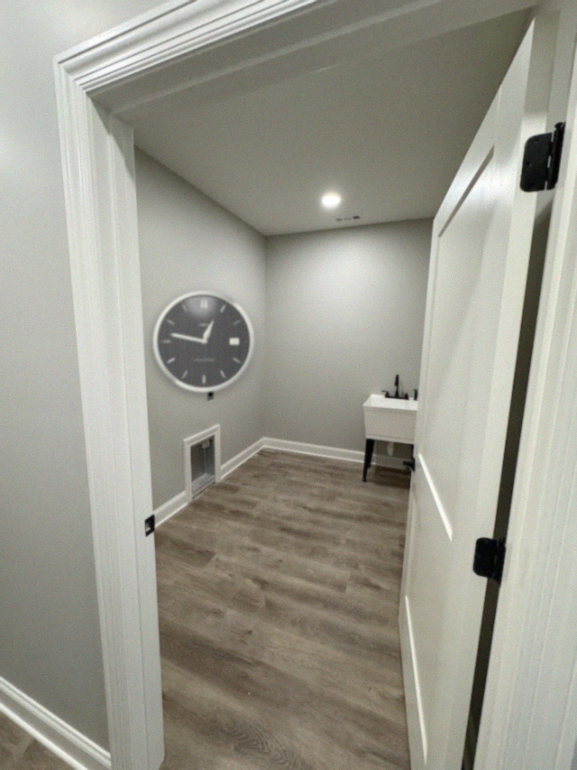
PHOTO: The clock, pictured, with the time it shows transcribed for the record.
12:47
